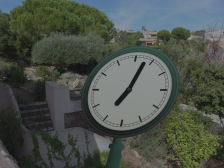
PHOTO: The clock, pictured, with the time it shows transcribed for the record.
7:03
